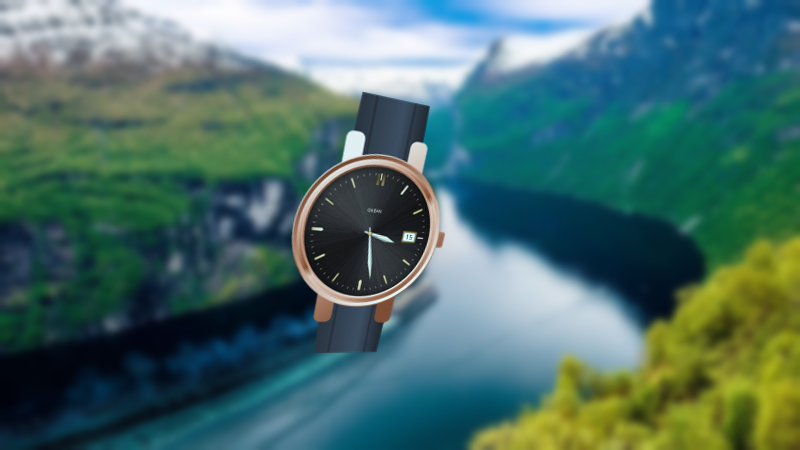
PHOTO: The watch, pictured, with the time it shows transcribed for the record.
3:28
